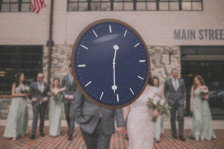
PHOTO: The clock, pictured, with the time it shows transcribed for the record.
12:31
